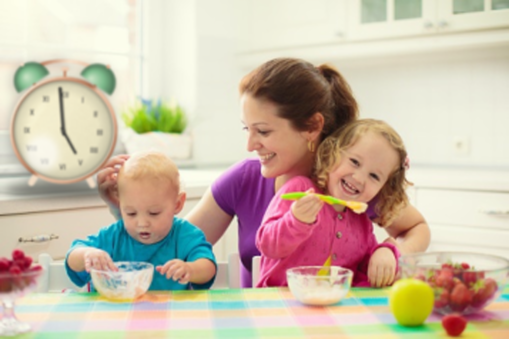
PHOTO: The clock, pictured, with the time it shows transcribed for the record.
4:59
